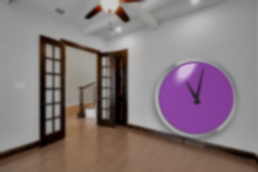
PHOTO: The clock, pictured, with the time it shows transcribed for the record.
11:02
